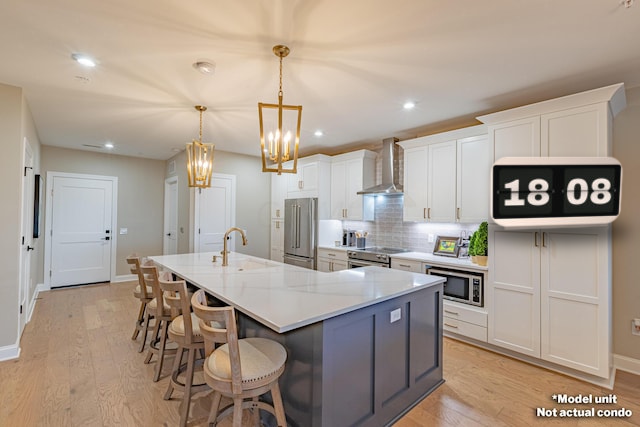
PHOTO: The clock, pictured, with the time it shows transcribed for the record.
18:08
